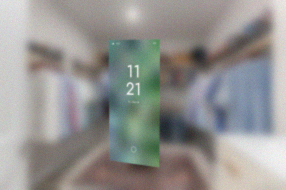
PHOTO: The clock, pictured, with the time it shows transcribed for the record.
11:21
